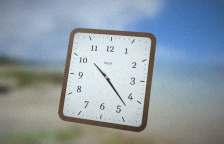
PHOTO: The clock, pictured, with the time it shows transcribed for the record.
10:23
